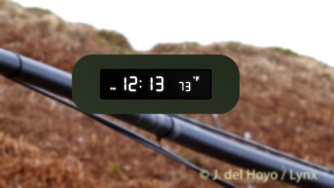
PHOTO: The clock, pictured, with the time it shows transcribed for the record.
12:13
